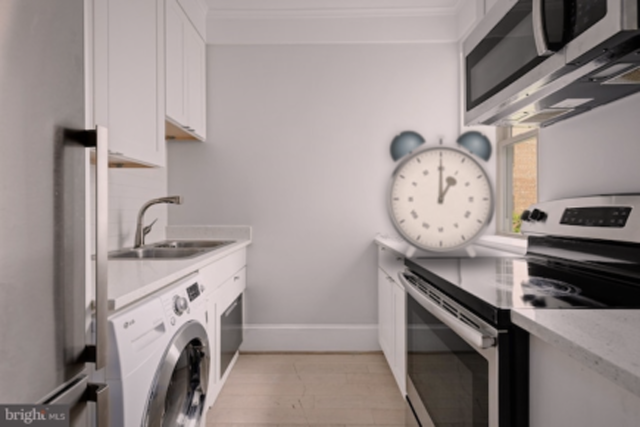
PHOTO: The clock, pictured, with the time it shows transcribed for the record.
1:00
